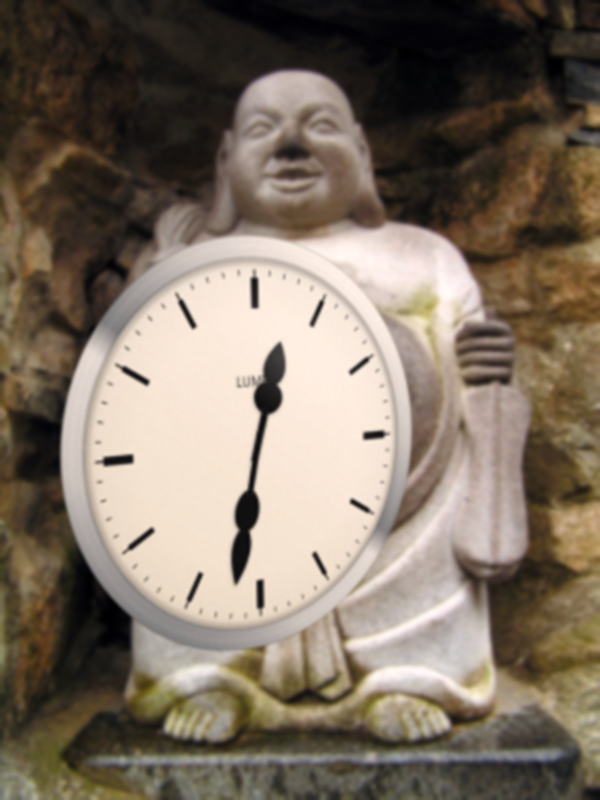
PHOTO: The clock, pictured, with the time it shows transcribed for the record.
12:32
